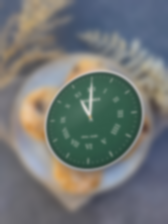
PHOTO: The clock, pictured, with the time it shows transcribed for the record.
11:00
